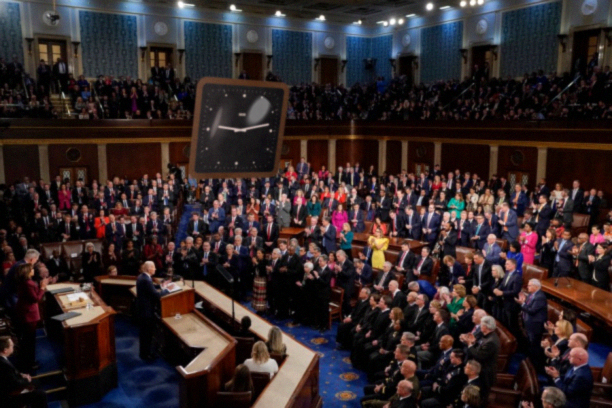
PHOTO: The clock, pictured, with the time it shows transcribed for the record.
9:13
